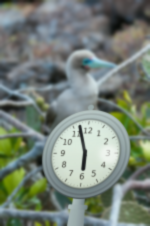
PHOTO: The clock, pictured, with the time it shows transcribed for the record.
5:57
